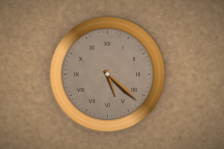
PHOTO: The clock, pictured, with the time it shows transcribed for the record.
5:22
